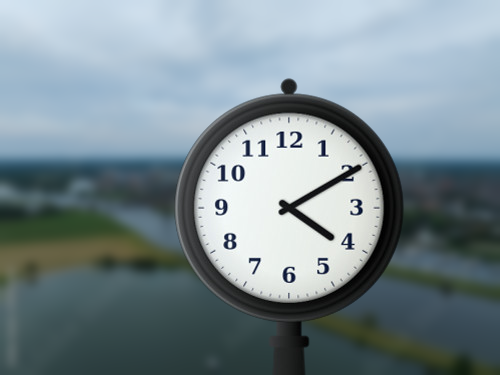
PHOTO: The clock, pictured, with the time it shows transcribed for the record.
4:10
